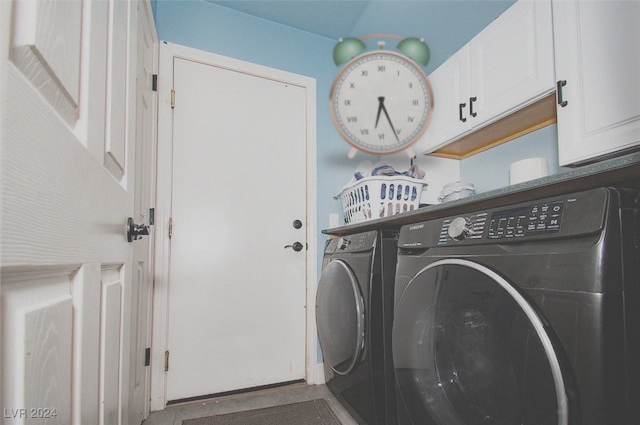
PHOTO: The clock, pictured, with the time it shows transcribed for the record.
6:26
